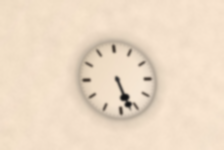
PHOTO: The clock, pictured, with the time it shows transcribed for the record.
5:27
